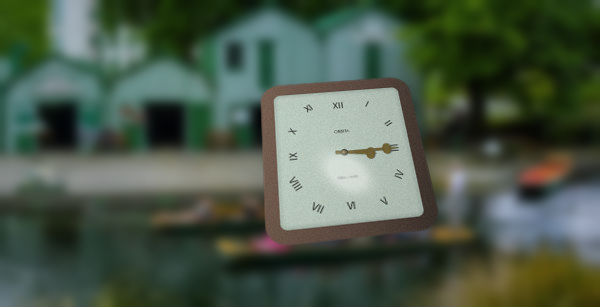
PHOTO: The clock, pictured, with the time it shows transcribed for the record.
3:15
